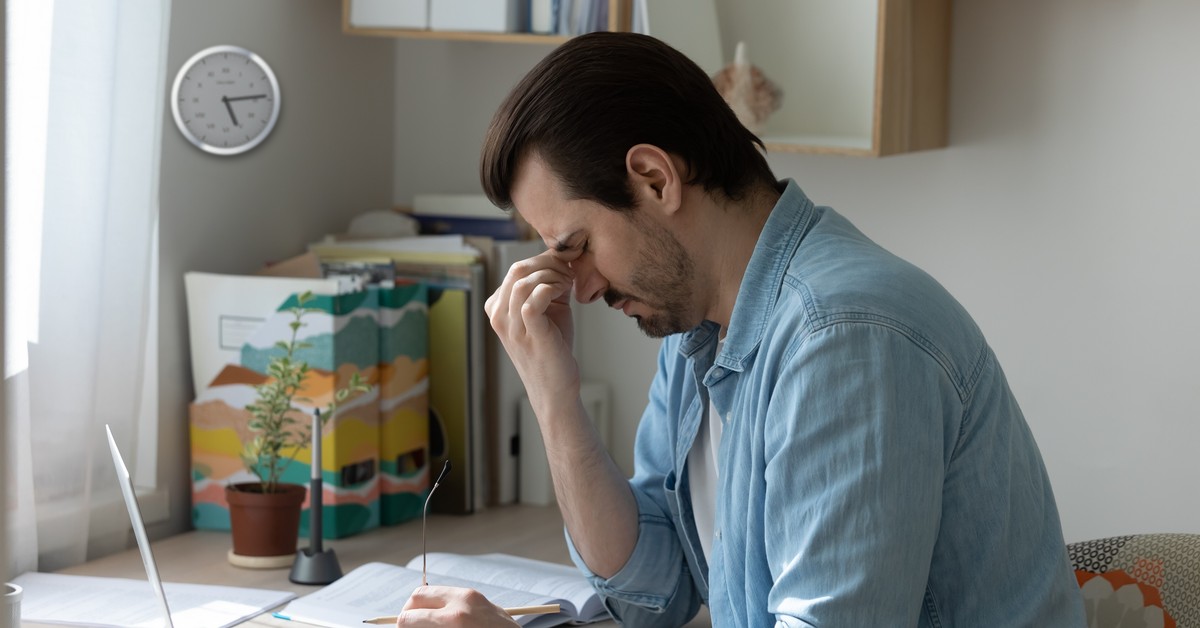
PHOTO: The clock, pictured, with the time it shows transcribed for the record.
5:14
